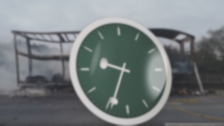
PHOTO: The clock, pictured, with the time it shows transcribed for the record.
9:34
